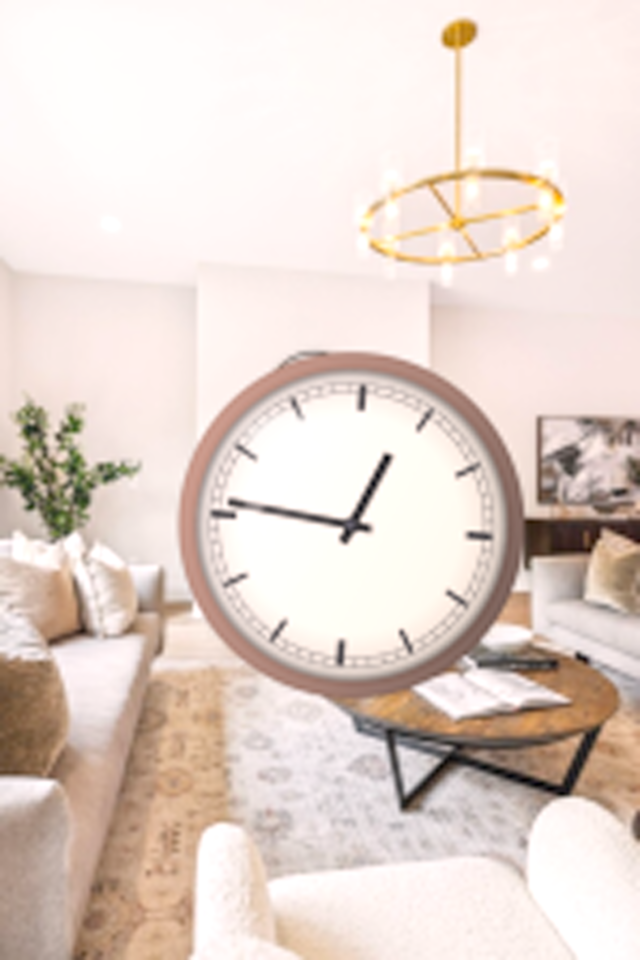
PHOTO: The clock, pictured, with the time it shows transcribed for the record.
12:46
